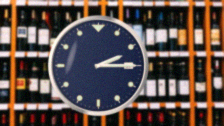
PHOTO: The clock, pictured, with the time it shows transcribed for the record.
2:15
